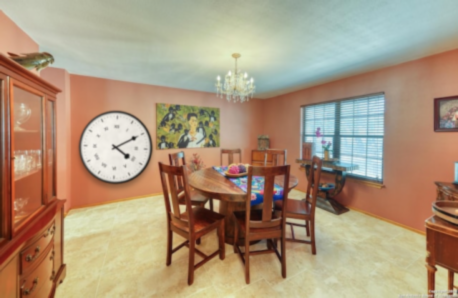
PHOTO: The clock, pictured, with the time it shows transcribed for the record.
4:10
